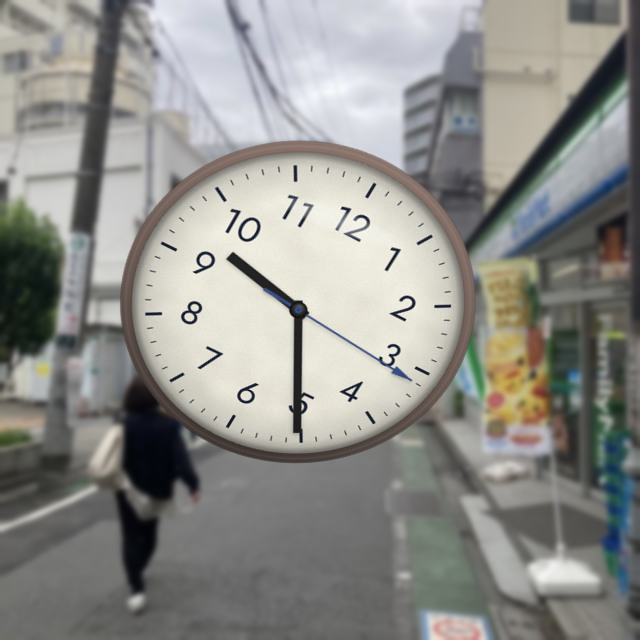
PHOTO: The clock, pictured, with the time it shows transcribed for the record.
9:25:16
